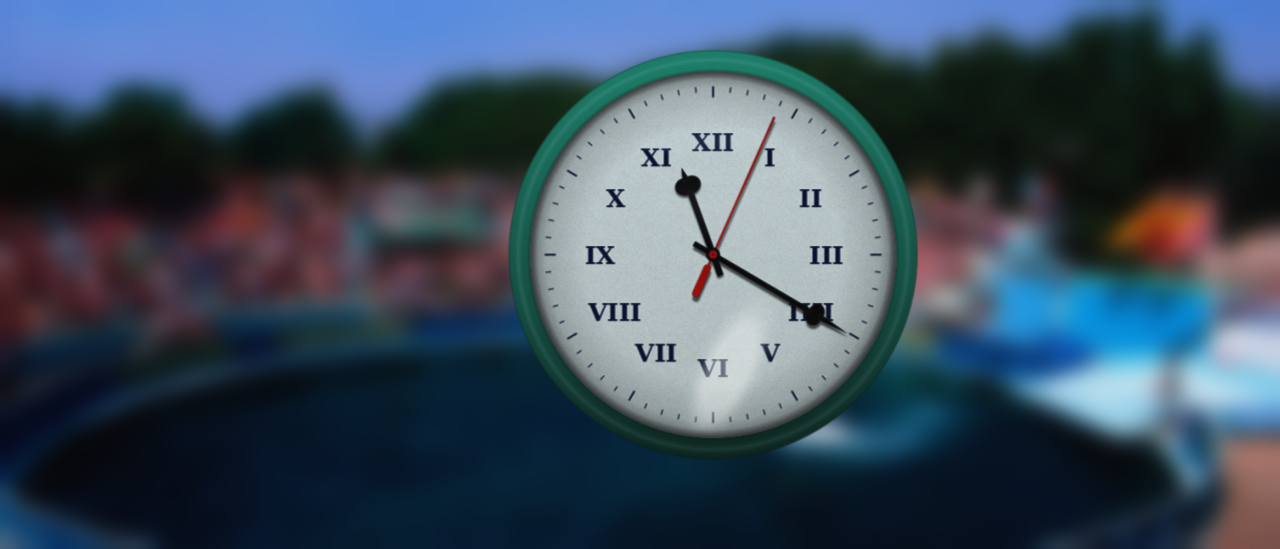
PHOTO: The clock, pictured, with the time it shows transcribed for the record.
11:20:04
